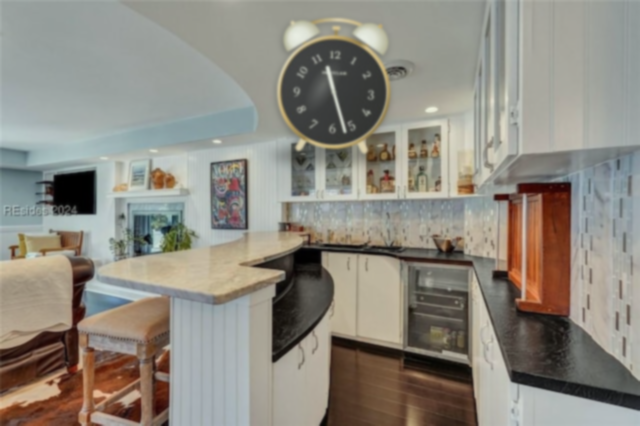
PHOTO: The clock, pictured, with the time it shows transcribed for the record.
11:27
